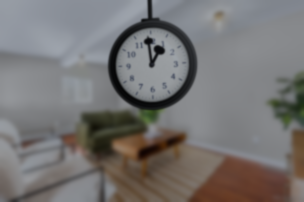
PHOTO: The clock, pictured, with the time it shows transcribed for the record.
12:59
